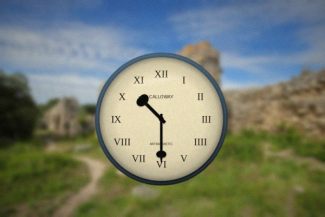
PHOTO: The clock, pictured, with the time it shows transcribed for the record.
10:30
